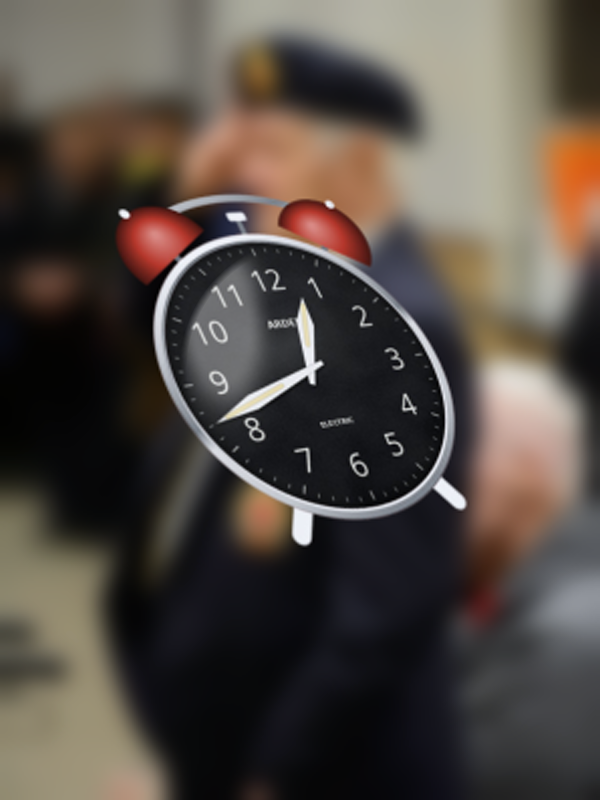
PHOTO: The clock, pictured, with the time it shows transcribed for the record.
12:42
